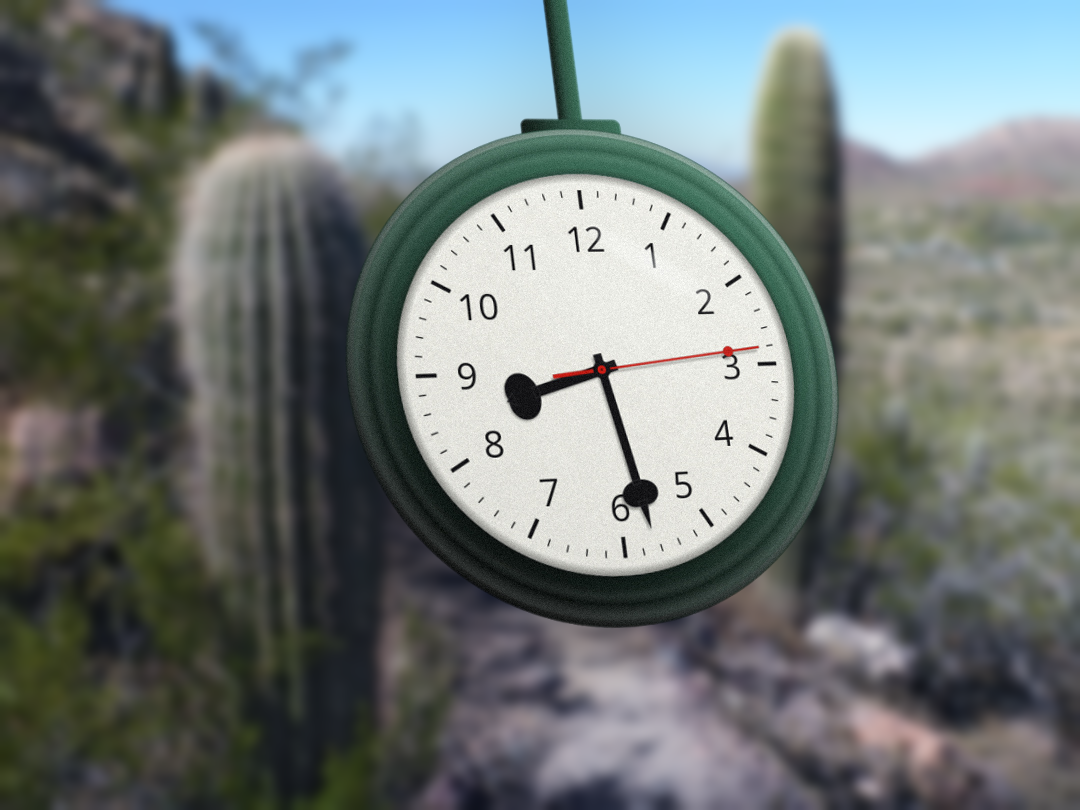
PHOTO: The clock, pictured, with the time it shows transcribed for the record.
8:28:14
